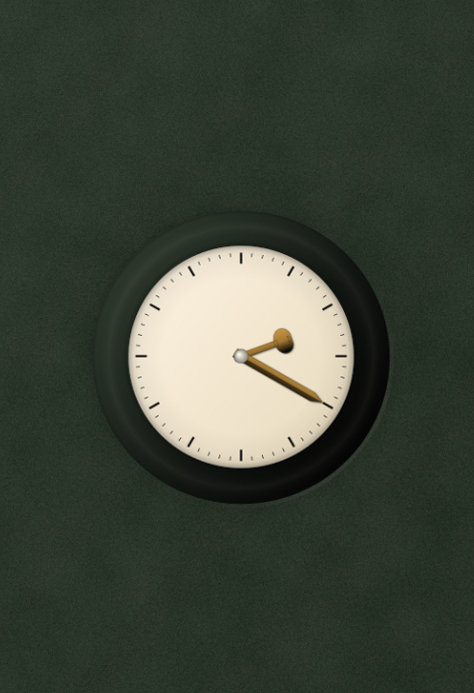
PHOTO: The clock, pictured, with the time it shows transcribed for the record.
2:20
